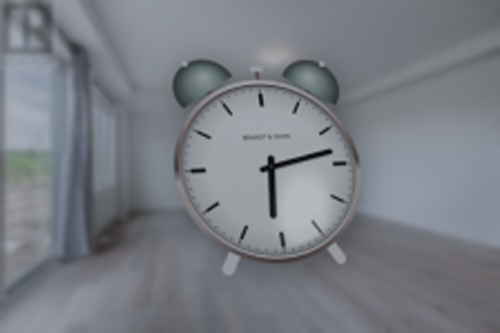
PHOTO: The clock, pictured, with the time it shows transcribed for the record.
6:13
